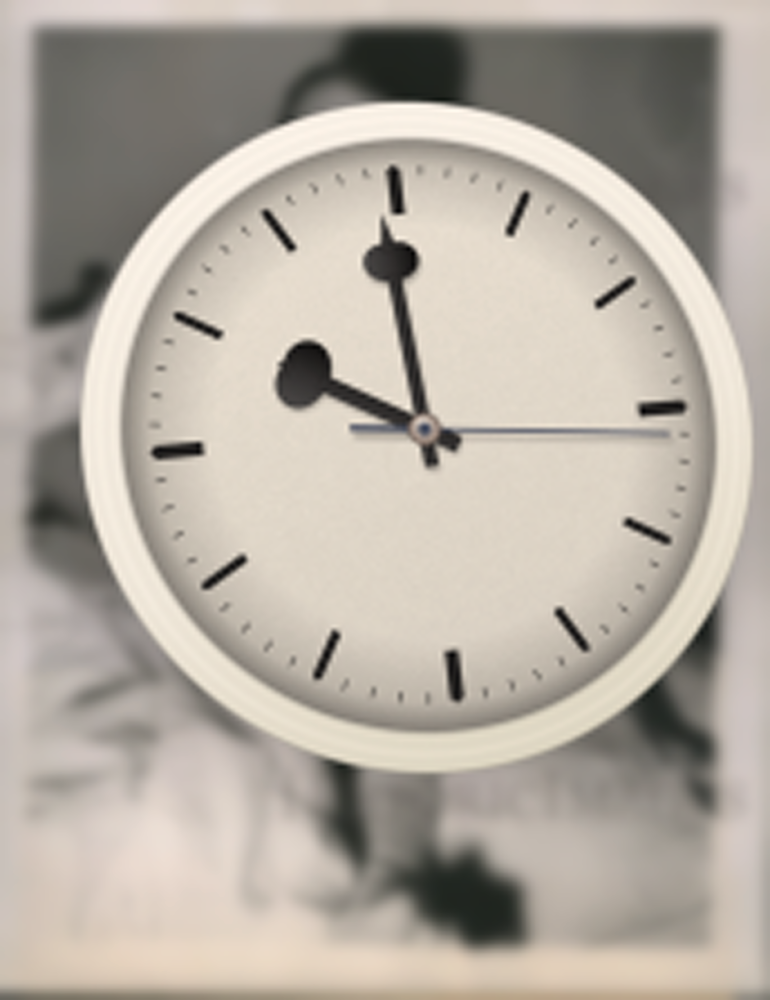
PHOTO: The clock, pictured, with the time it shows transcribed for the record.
9:59:16
